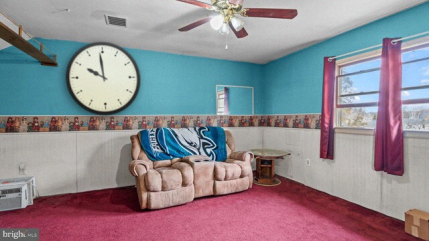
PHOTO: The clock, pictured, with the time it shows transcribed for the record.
9:59
